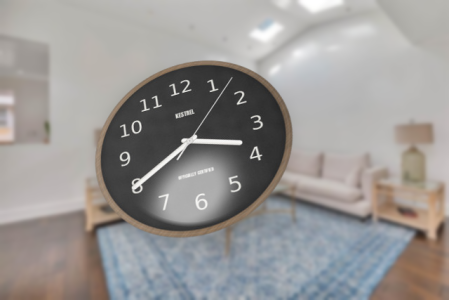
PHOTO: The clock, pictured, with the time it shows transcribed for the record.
3:40:07
